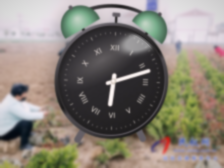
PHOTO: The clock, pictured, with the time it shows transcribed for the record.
6:12
